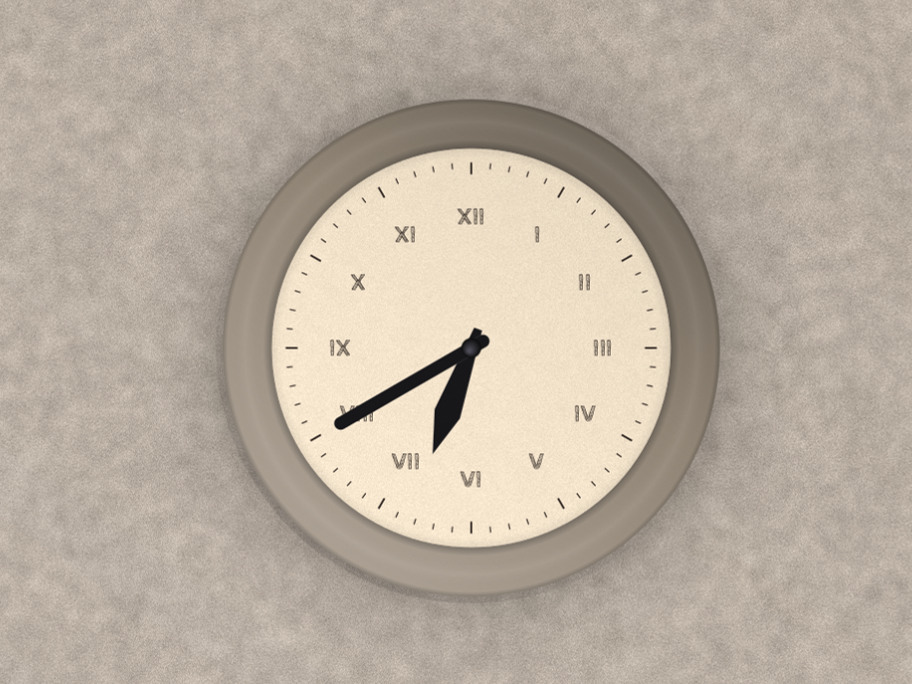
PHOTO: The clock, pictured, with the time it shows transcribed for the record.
6:40
